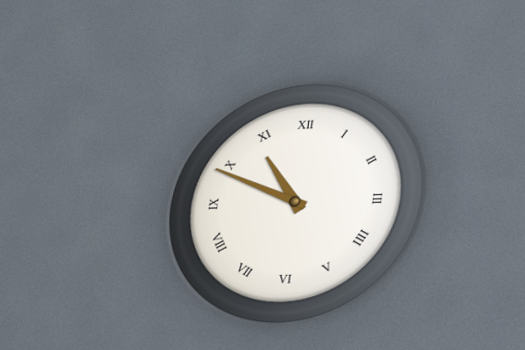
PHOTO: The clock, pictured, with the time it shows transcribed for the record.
10:49
